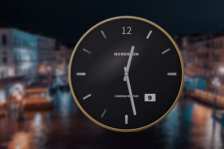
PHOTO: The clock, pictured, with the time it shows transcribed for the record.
12:28
